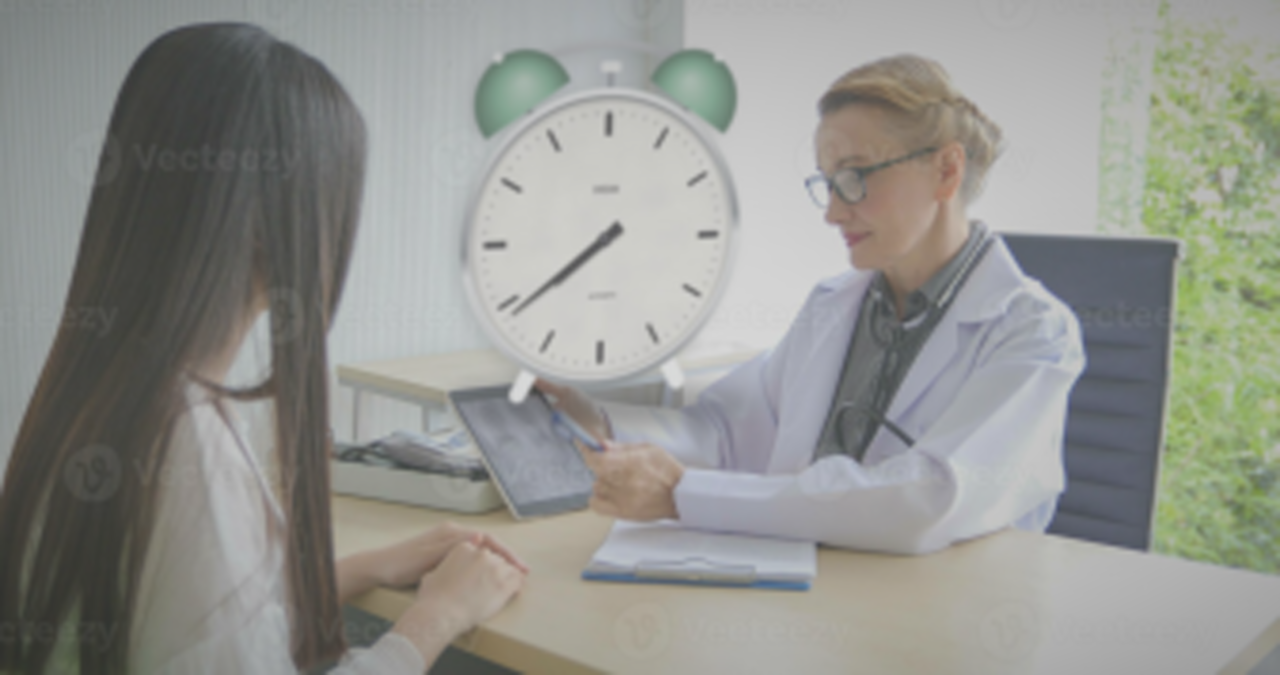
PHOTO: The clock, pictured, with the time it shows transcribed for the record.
7:39
